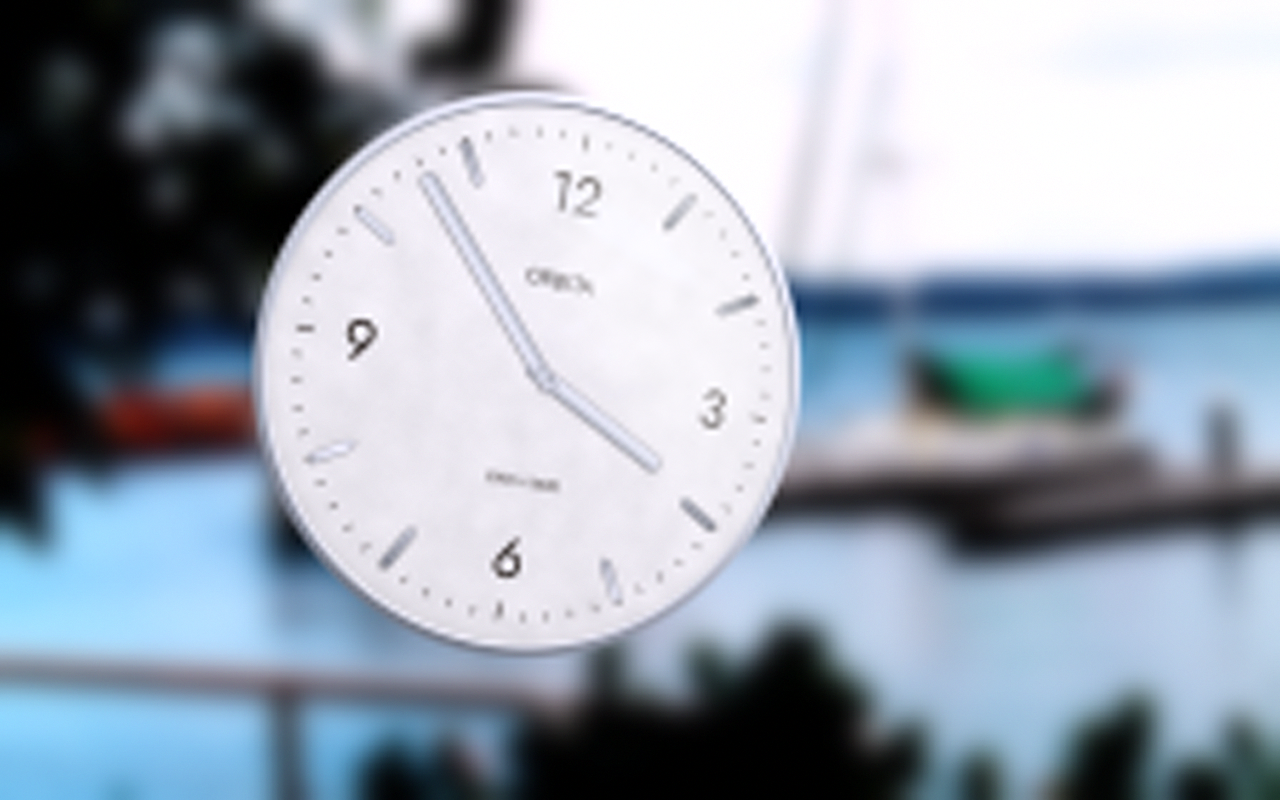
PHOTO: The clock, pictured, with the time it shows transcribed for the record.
3:53
